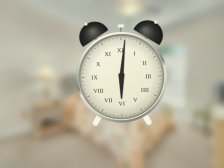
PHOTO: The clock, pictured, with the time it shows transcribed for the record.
6:01
